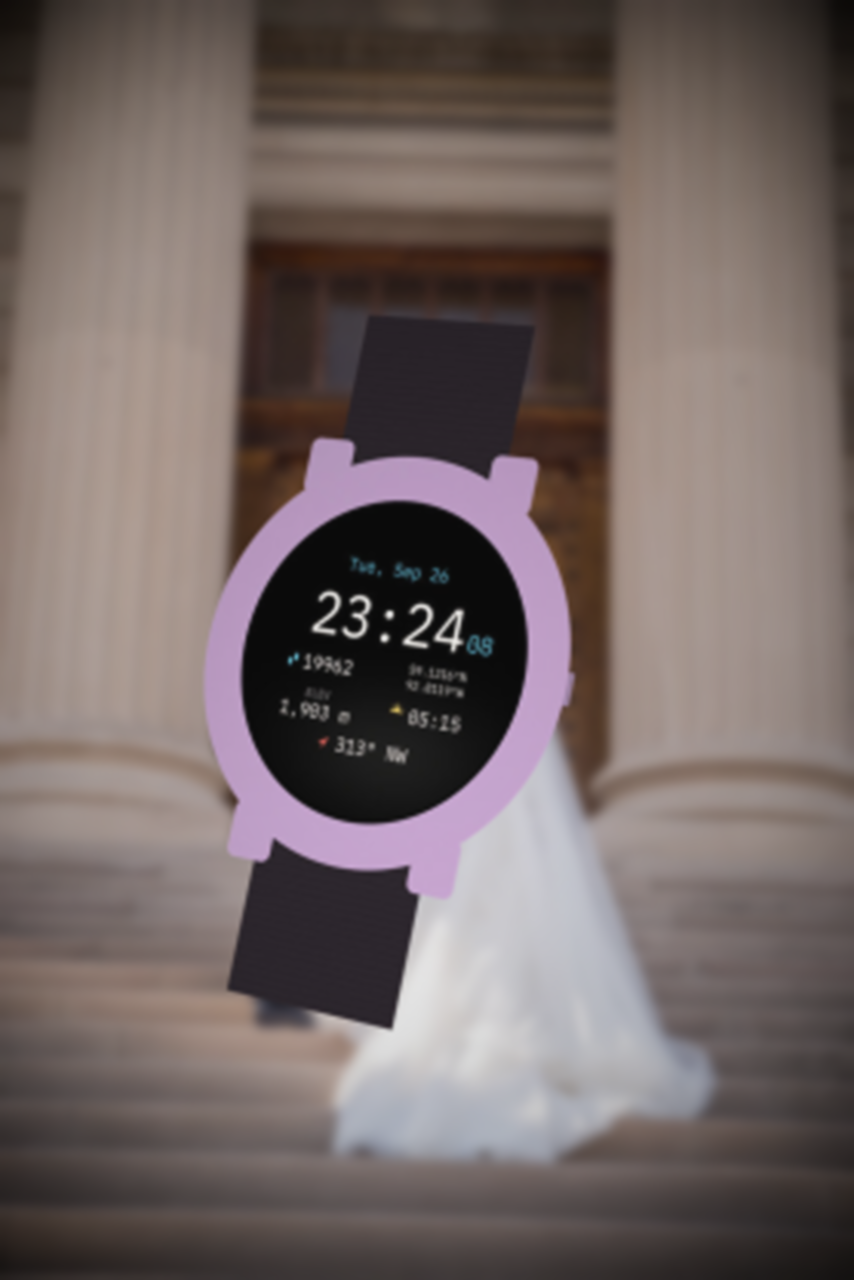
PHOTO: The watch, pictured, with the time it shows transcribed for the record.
23:24
